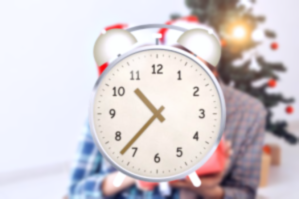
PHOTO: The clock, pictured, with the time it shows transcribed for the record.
10:37
